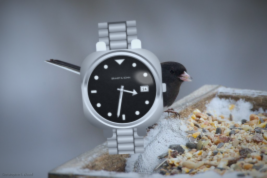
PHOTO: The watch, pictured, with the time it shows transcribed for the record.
3:32
